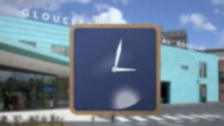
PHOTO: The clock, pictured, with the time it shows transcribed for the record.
3:02
